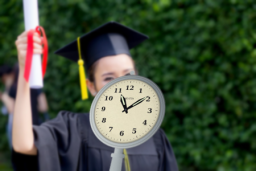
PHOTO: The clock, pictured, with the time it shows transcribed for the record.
11:09
